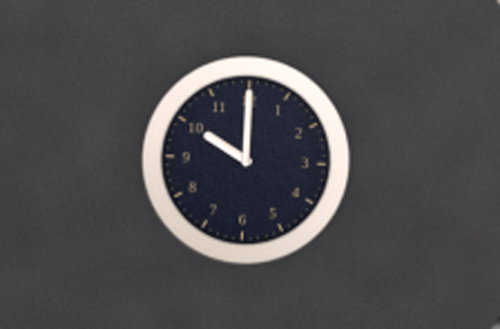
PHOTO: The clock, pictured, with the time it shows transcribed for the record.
10:00
